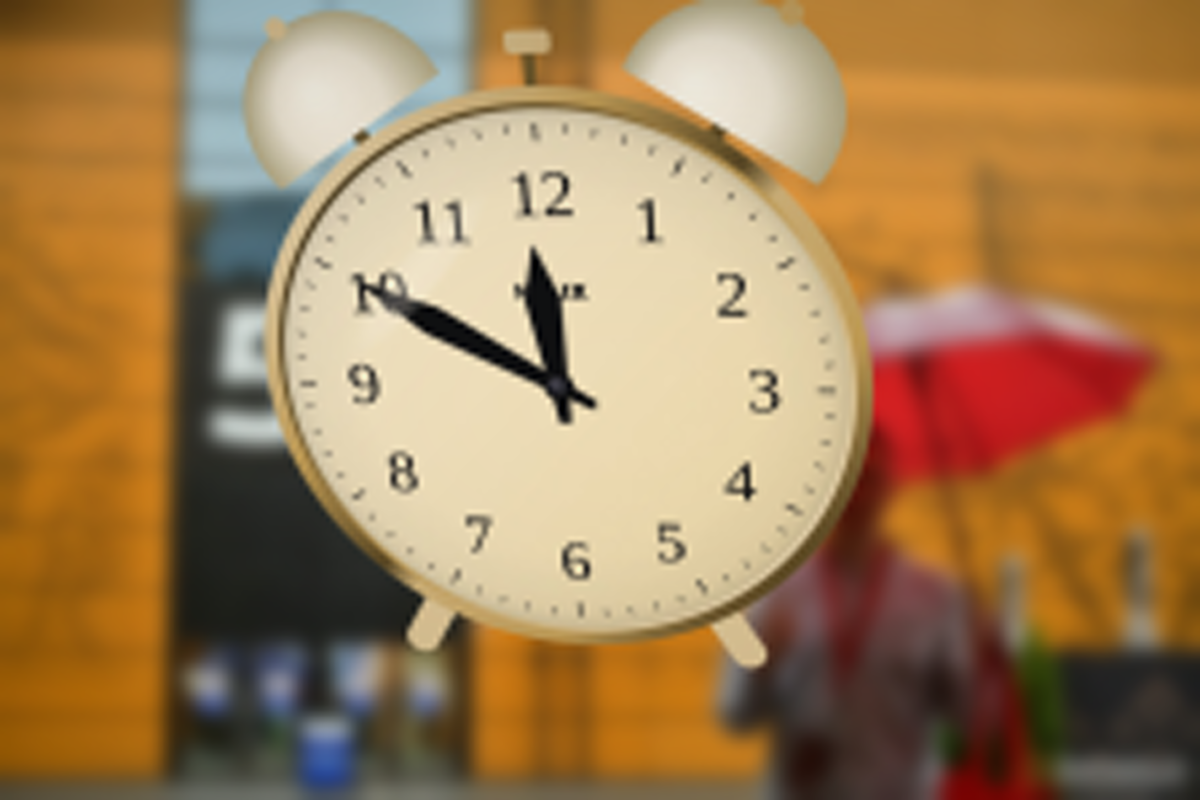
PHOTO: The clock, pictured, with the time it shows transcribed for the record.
11:50
